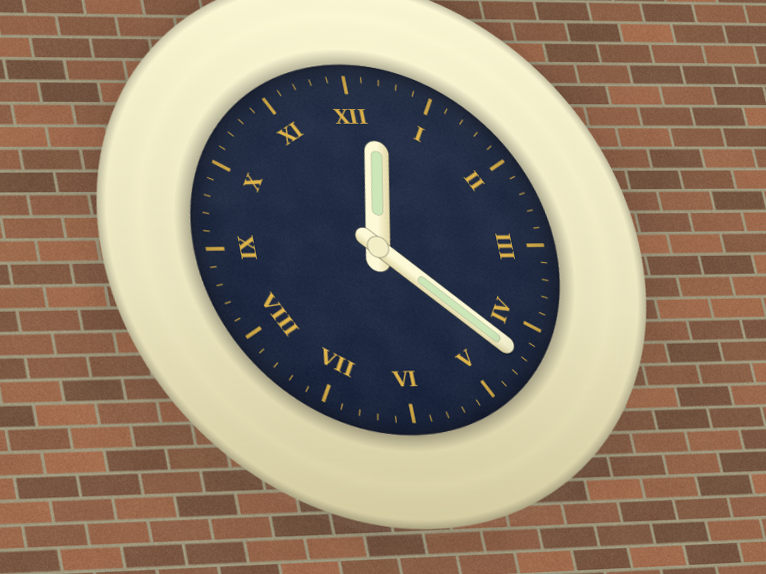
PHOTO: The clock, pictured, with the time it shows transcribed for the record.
12:22
